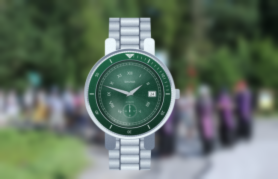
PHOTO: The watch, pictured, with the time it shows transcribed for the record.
1:48
